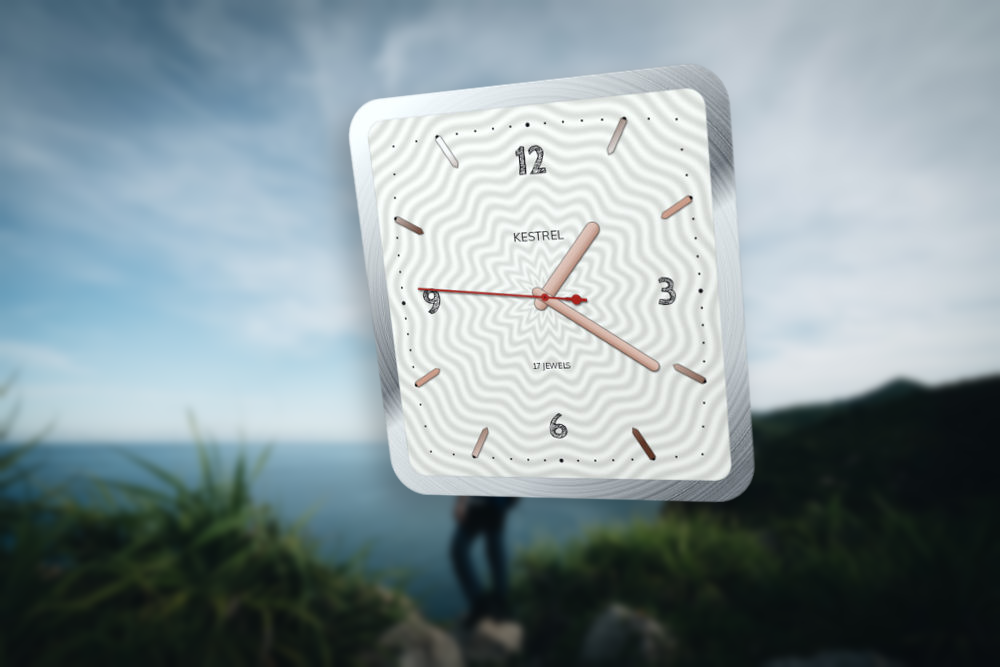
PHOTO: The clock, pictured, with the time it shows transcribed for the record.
1:20:46
